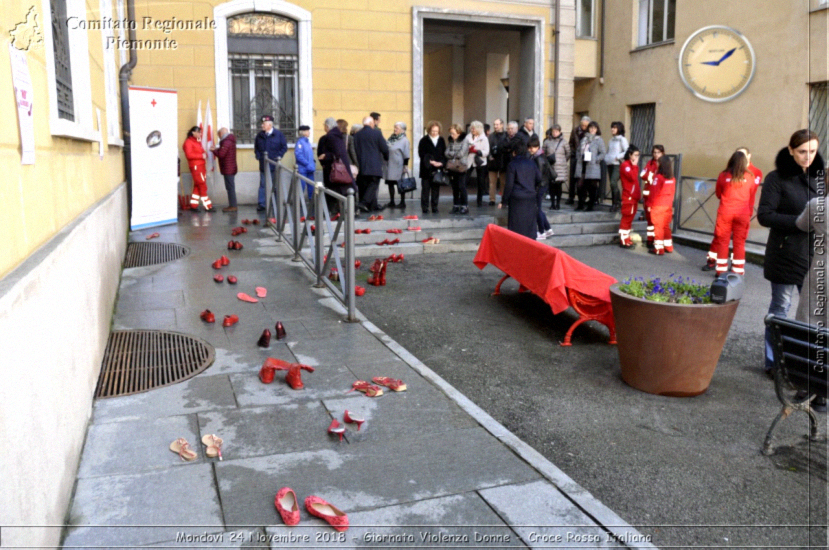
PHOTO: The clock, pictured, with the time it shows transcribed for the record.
9:09
